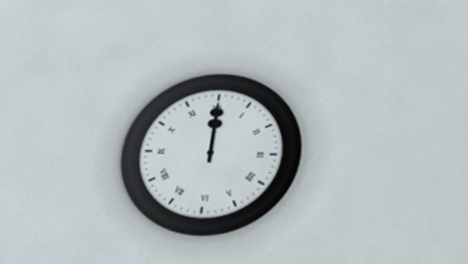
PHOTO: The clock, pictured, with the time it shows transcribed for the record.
12:00
